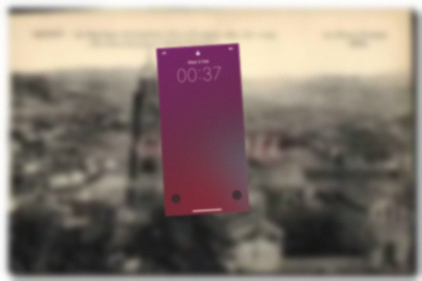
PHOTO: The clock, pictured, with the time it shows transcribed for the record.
0:37
